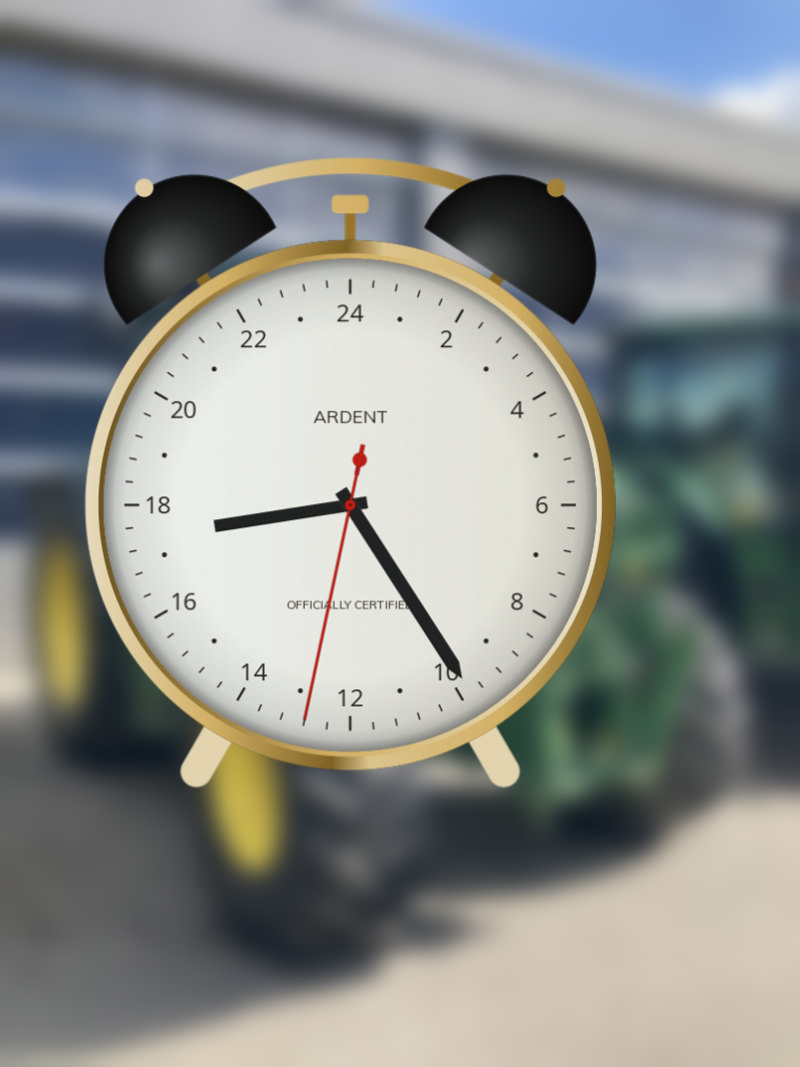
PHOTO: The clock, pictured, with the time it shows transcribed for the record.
17:24:32
